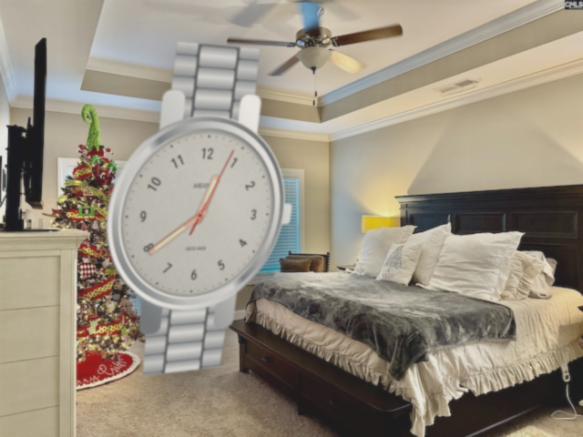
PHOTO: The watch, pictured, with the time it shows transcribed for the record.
12:39:04
